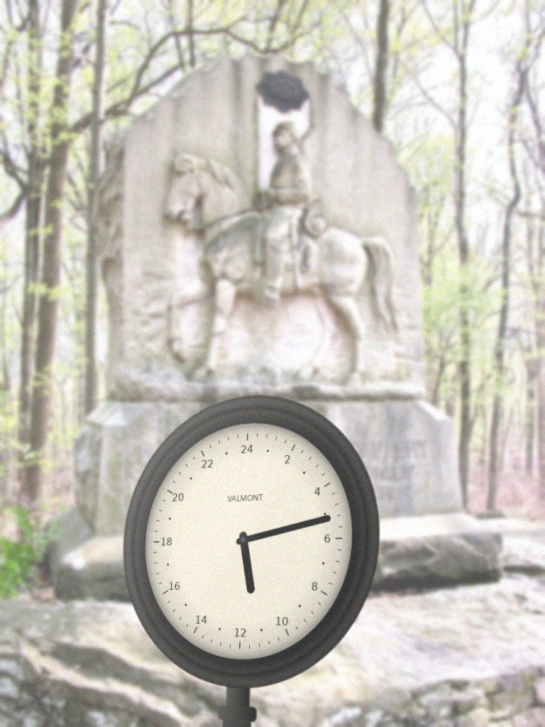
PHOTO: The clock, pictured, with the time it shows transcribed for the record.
11:13
